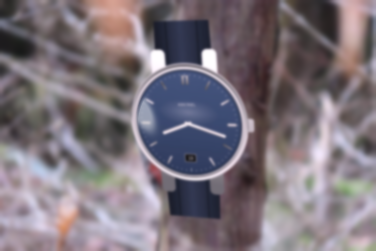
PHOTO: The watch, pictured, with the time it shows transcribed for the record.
8:18
